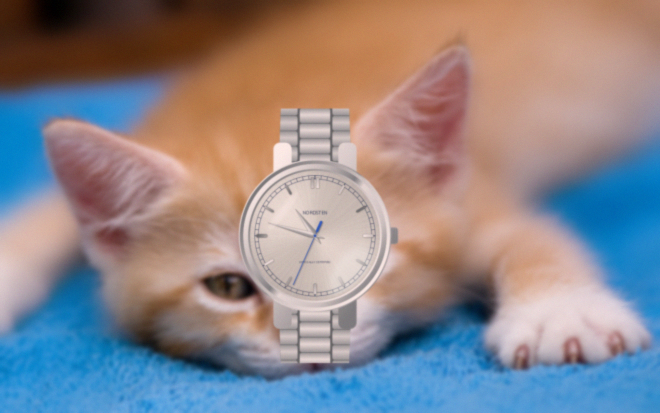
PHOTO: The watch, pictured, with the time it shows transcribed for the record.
10:47:34
